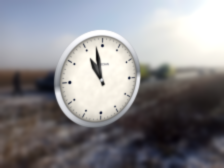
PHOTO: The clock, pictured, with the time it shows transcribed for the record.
10:58
